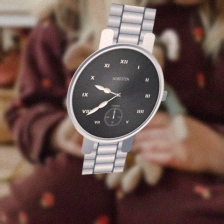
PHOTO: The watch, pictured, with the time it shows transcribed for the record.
9:39
